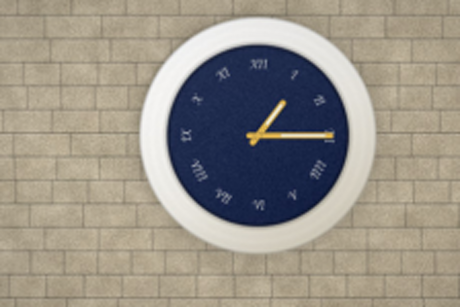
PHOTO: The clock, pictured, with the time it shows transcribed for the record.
1:15
